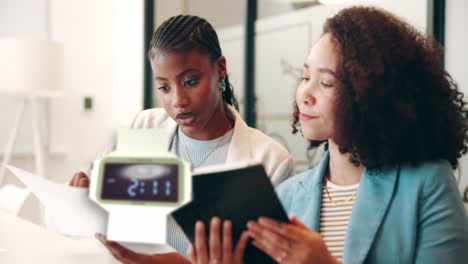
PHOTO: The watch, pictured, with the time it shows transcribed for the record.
2:11
